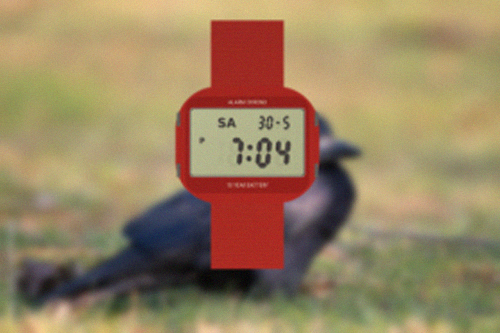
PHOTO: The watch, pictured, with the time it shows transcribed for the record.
7:04
